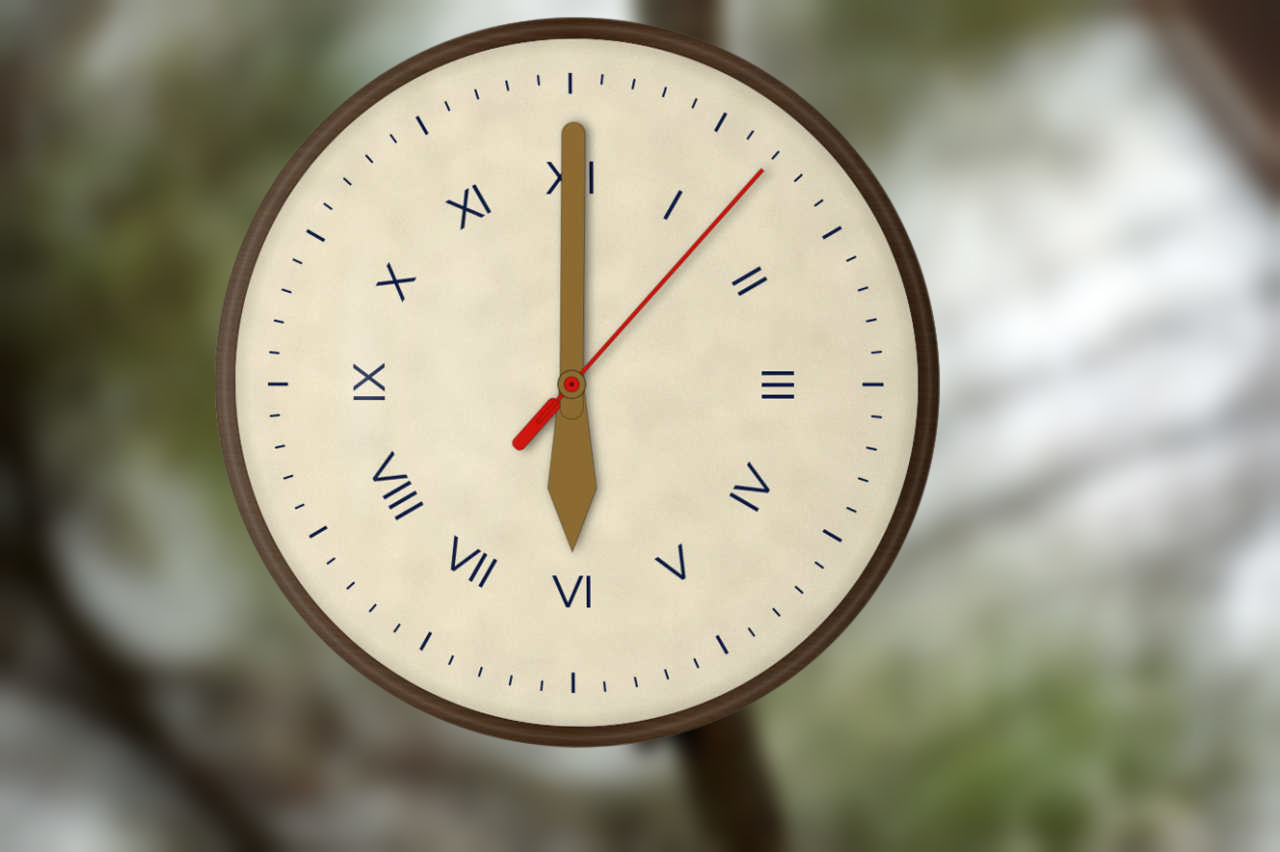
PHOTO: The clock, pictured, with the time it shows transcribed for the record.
6:00:07
